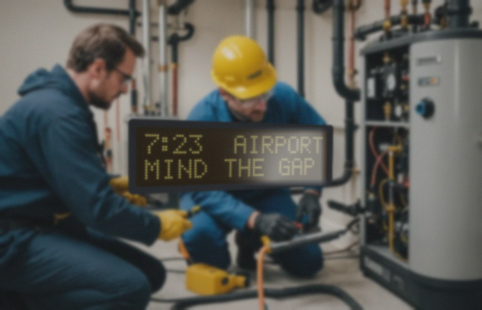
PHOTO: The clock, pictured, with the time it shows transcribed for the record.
7:23
